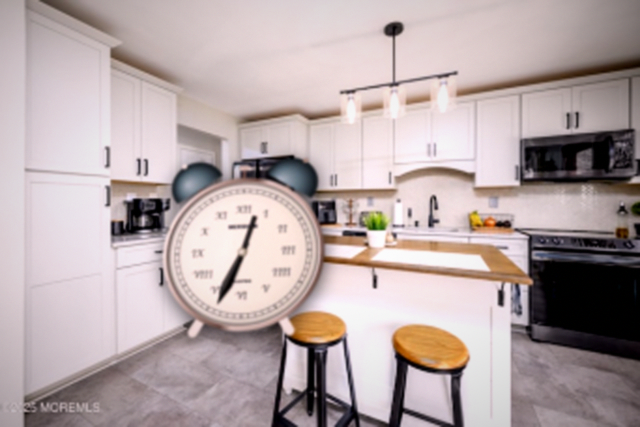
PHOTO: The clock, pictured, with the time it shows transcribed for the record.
12:34
